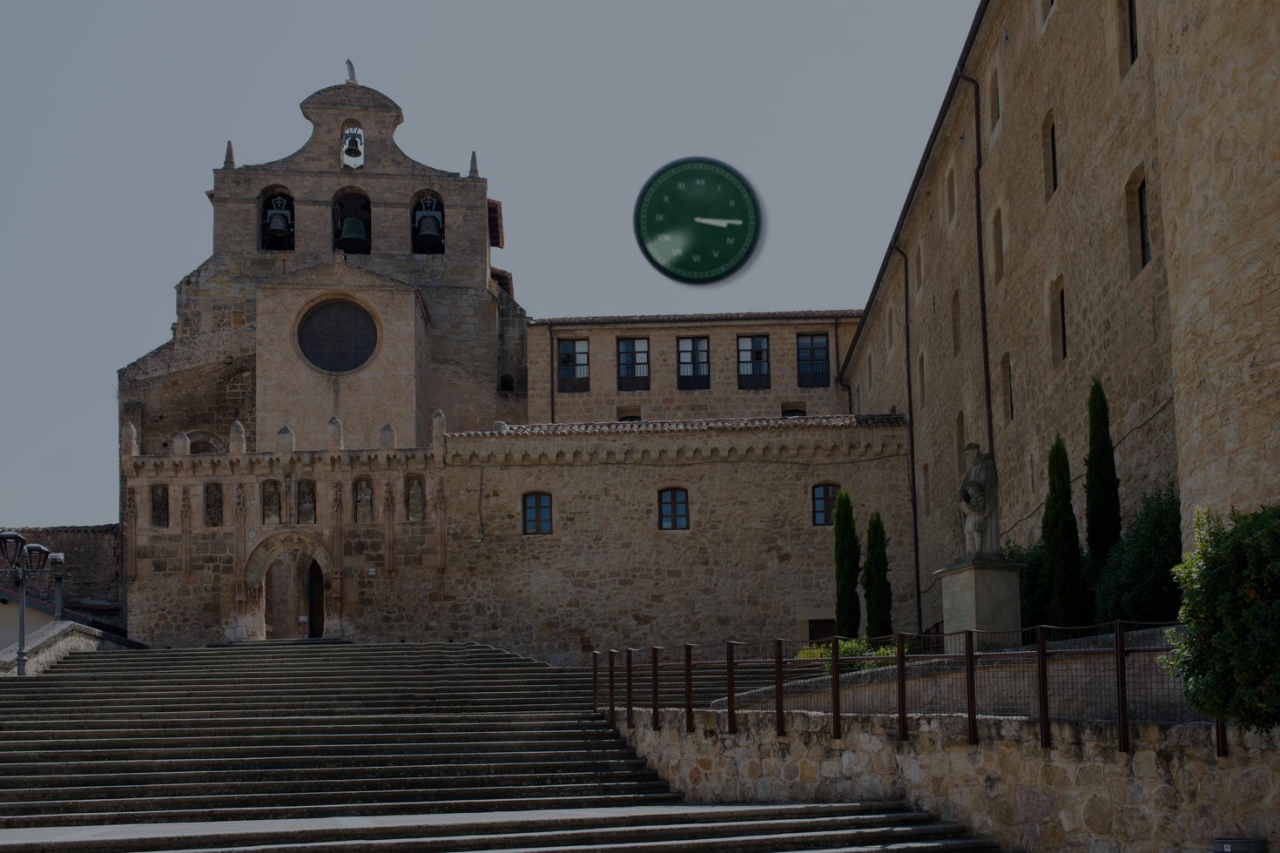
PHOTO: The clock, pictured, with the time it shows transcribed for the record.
3:15
